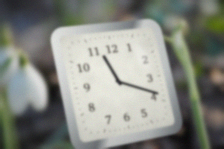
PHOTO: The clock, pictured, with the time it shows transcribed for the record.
11:19
